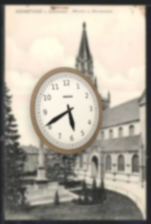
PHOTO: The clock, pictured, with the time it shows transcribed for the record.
5:41
